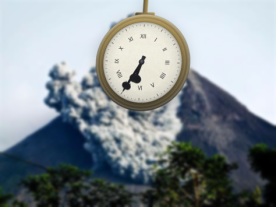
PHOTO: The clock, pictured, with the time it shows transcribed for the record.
6:35
